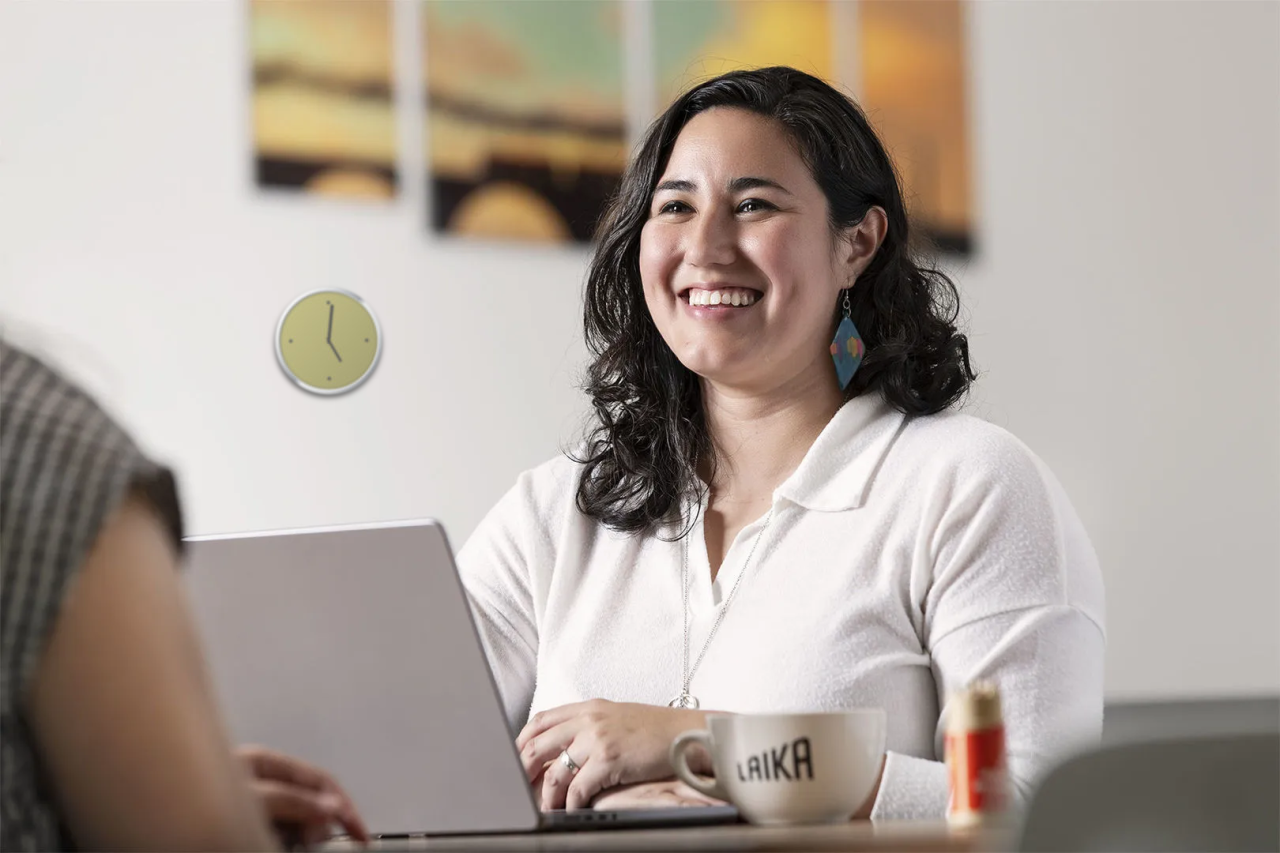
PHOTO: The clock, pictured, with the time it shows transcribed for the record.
5:01
